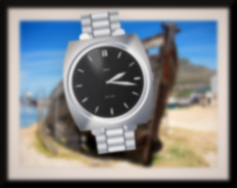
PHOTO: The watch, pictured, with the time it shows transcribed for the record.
2:17
